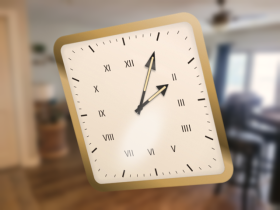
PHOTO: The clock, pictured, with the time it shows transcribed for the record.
2:05
